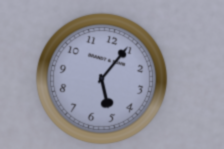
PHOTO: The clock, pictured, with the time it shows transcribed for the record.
5:04
